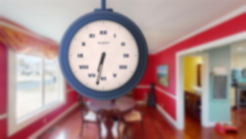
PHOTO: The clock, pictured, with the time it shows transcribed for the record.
6:32
